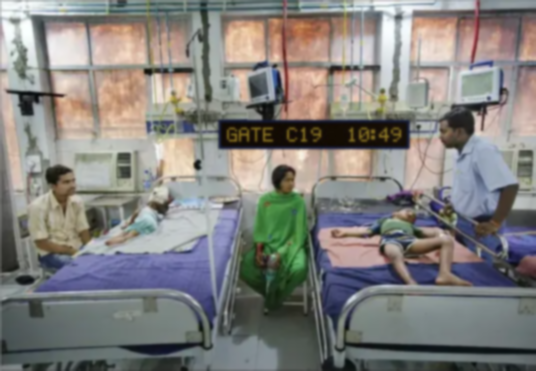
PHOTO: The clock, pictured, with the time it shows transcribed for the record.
10:49
